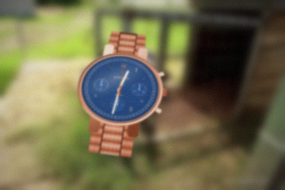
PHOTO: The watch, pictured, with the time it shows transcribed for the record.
12:31
